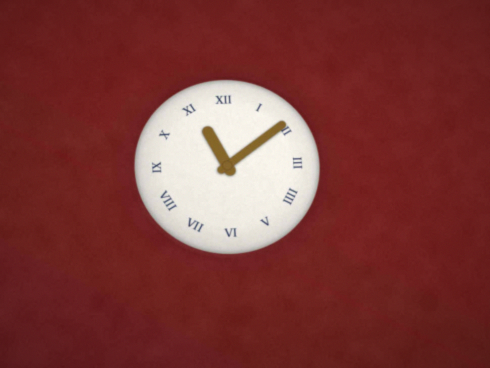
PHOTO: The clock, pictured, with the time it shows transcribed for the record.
11:09
